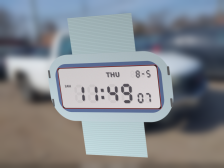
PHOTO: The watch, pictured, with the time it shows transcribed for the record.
11:49:07
